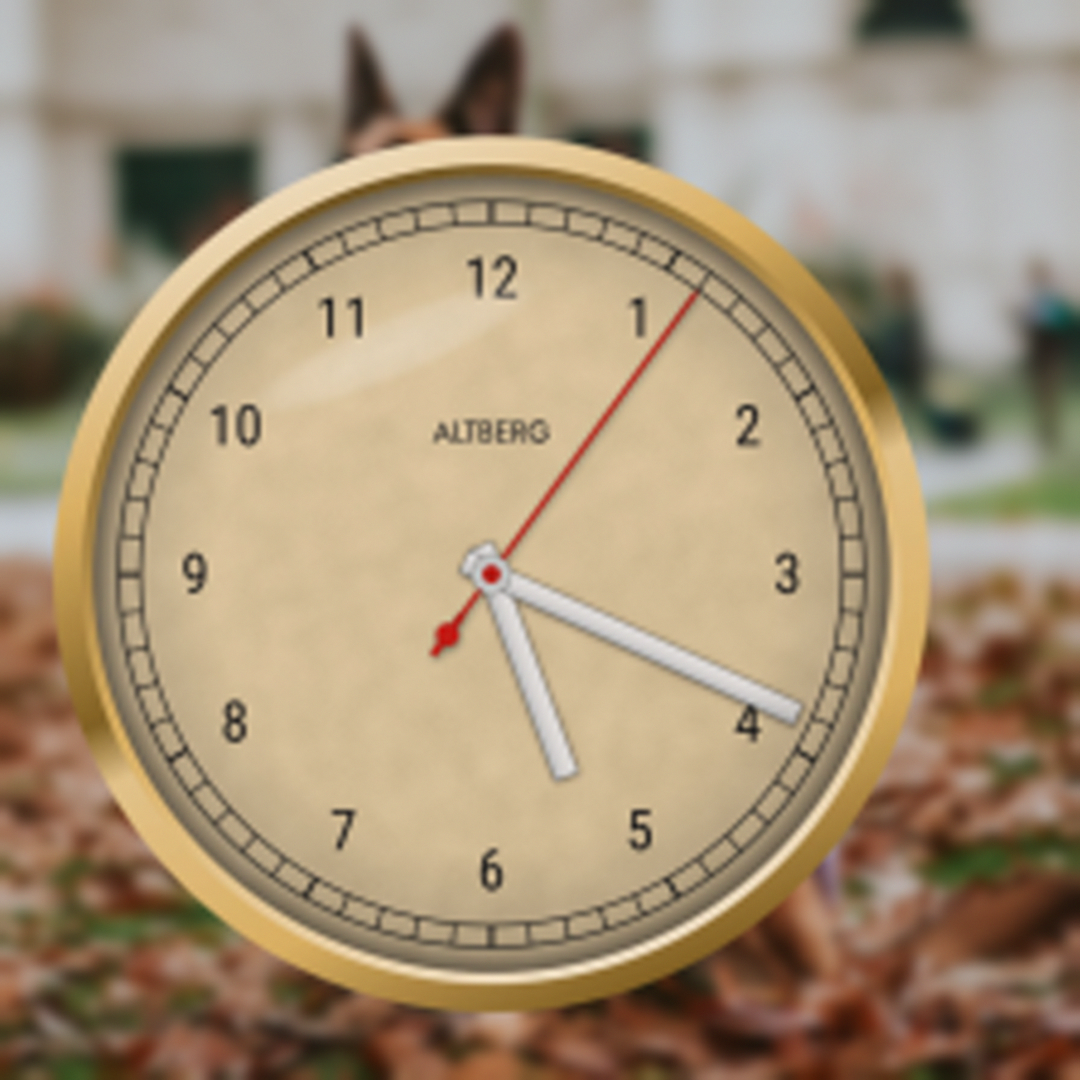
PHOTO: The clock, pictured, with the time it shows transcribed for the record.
5:19:06
